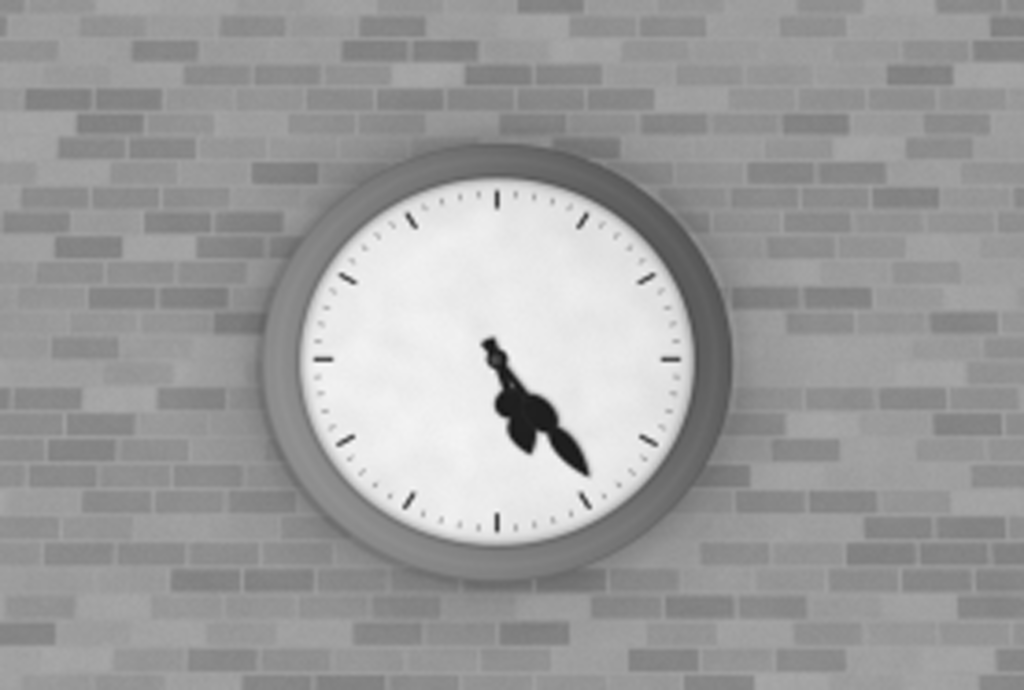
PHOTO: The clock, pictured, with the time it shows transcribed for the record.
5:24
